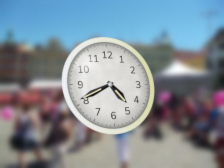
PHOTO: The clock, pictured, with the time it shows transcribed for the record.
4:41
